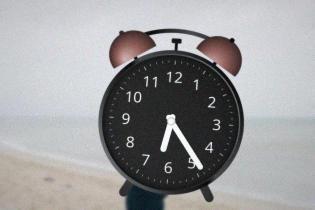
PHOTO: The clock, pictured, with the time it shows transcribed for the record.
6:24
